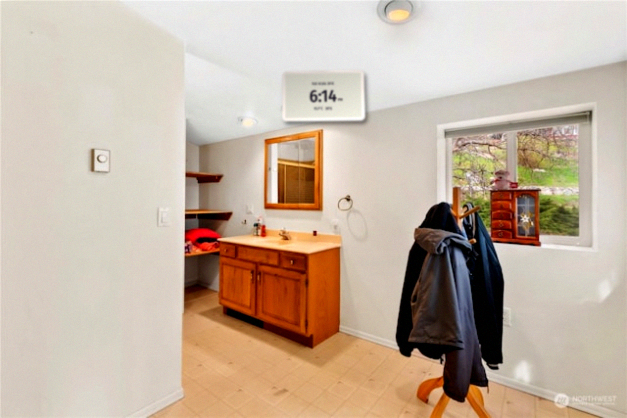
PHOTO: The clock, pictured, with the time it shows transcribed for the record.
6:14
